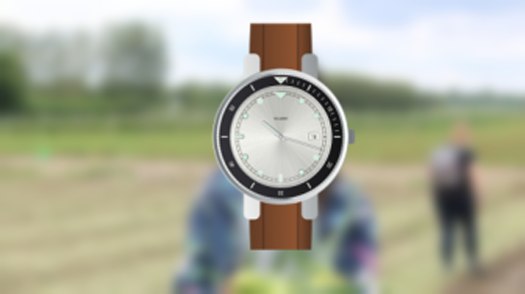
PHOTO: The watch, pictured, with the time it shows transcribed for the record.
10:18
